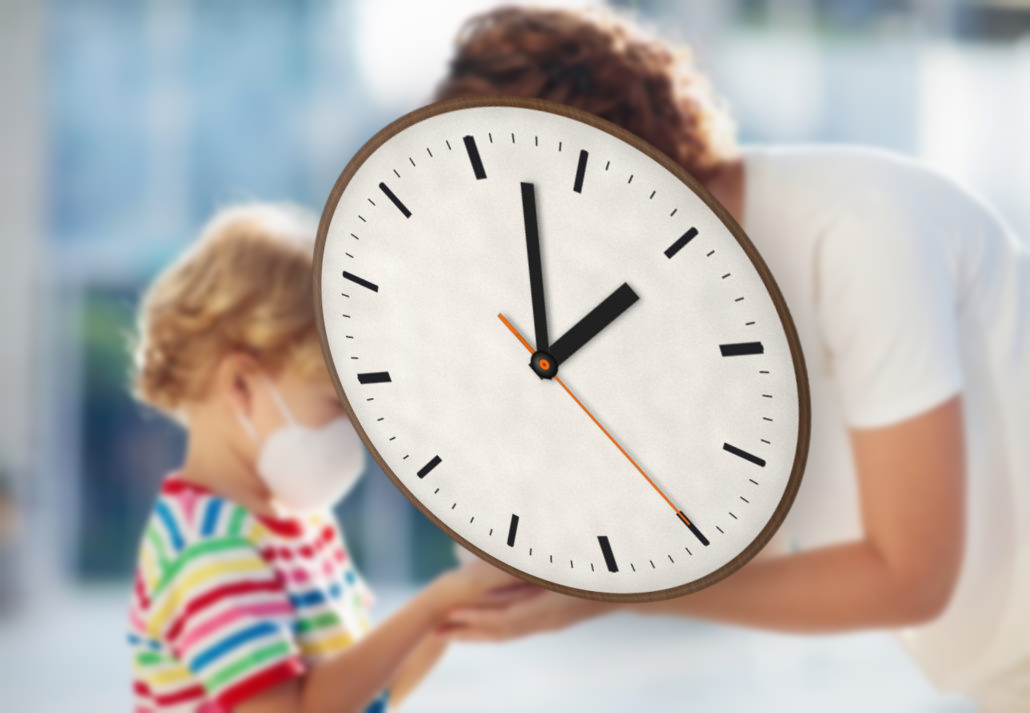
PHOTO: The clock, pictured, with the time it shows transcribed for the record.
2:02:25
